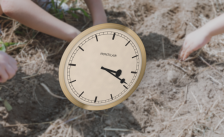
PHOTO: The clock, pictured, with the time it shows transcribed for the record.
3:19
